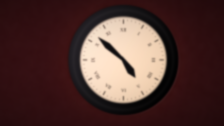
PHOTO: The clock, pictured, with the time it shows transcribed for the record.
4:52
